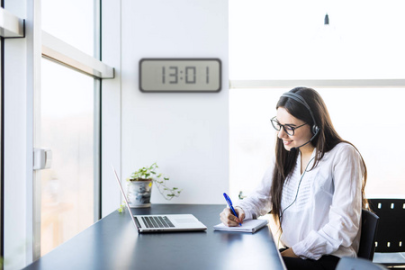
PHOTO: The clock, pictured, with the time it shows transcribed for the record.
13:01
